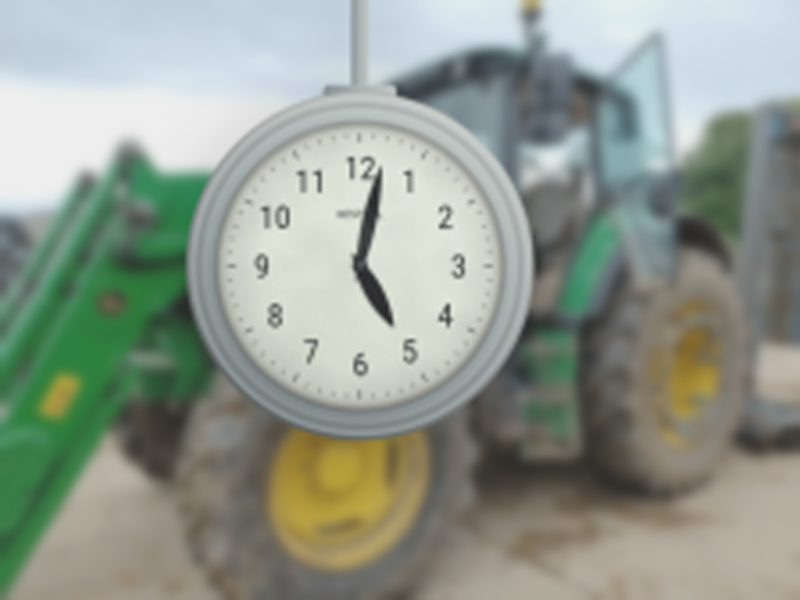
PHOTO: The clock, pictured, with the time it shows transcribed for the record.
5:02
